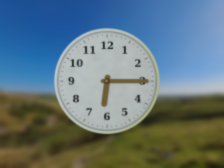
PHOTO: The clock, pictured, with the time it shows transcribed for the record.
6:15
